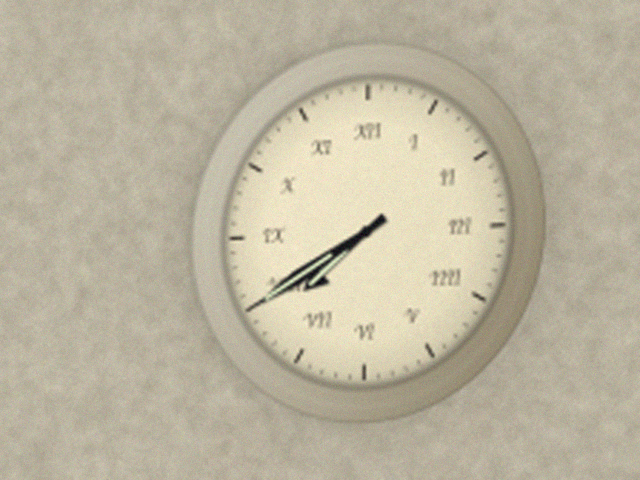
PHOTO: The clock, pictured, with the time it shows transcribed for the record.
7:40
